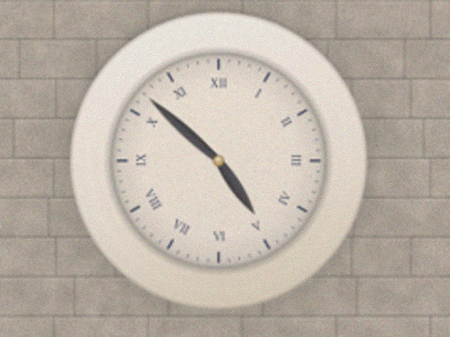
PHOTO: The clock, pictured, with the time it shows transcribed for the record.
4:52
